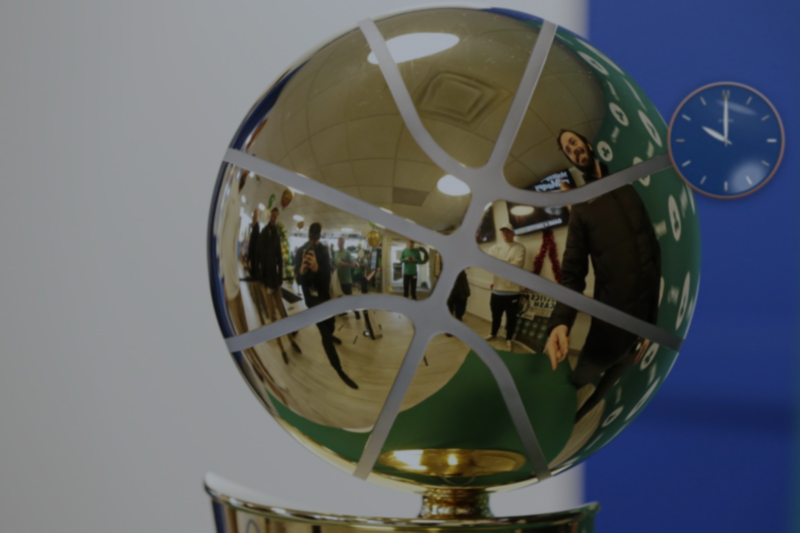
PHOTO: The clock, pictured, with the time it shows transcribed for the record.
10:00
